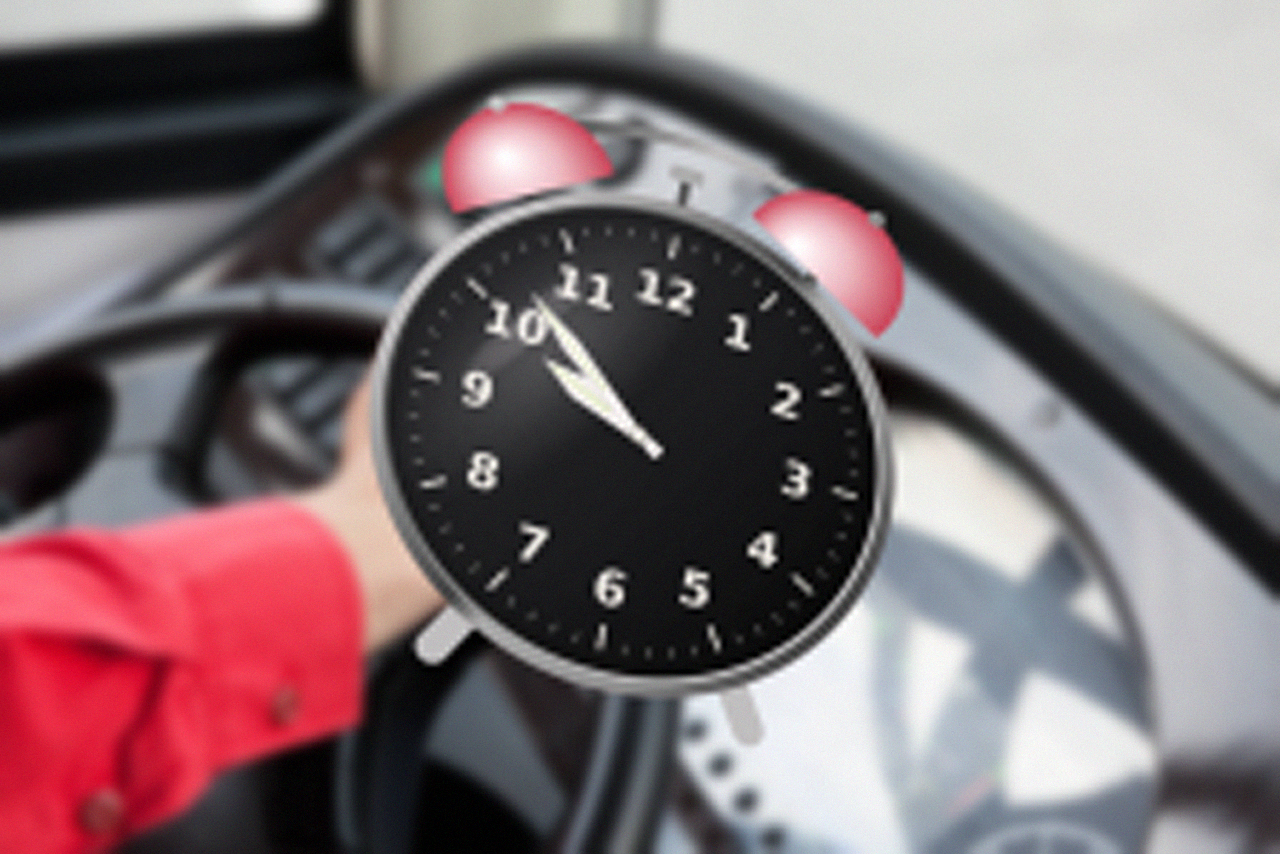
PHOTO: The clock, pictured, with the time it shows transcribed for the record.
9:52
